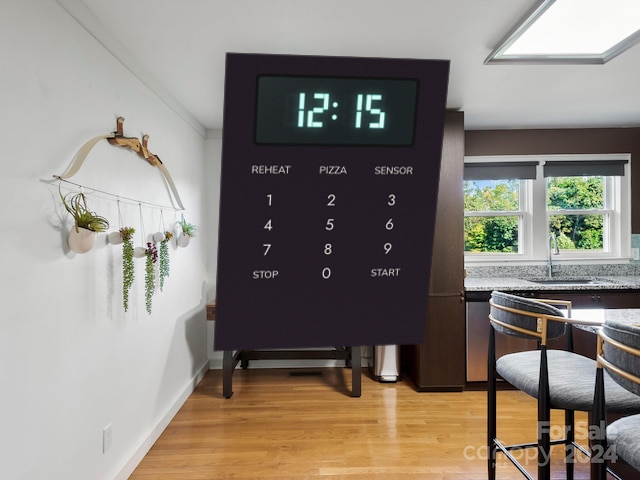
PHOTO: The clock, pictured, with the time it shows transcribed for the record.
12:15
